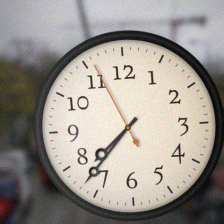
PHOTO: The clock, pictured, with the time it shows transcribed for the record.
7:36:56
